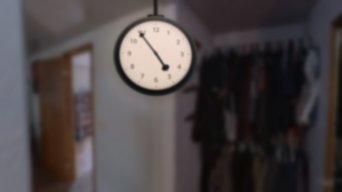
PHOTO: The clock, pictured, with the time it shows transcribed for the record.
4:54
